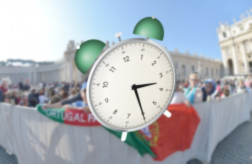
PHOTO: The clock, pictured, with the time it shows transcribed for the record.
3:30
